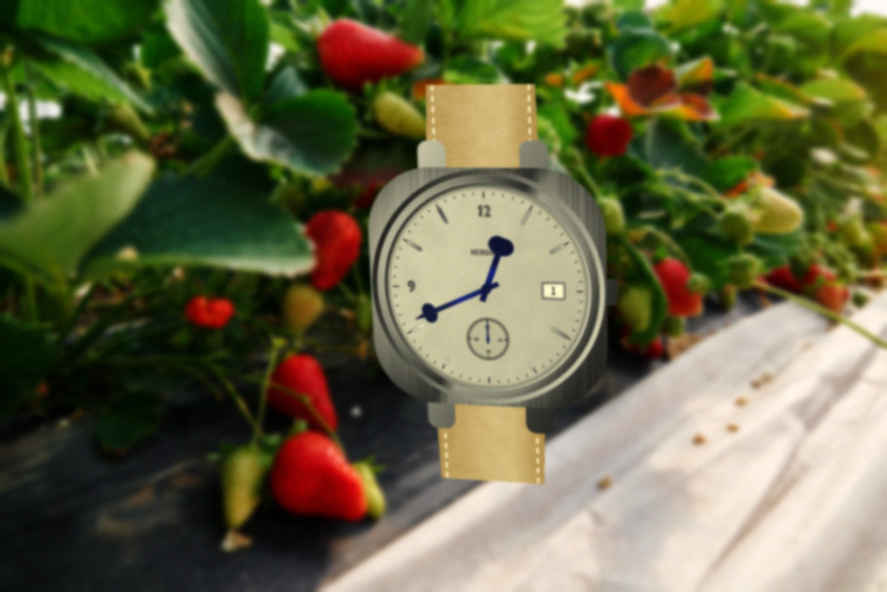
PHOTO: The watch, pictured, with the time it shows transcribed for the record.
12:41
